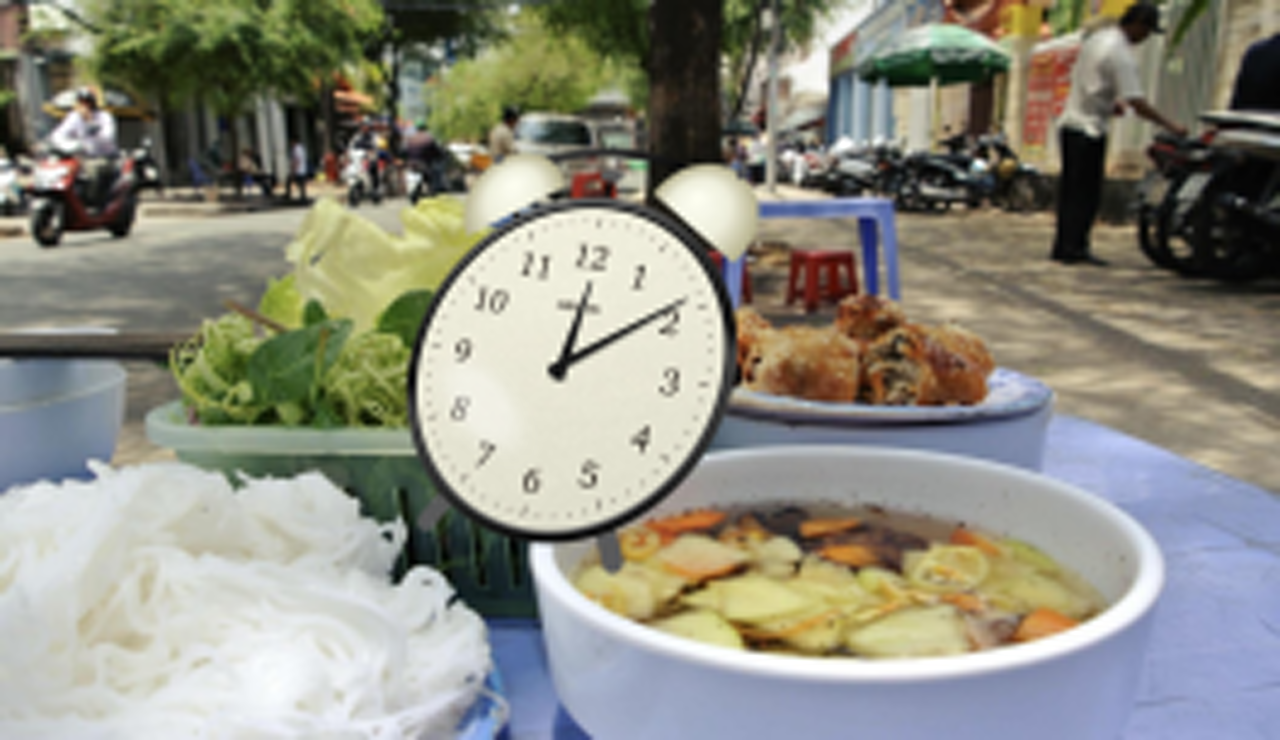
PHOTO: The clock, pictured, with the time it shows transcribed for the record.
12:09
